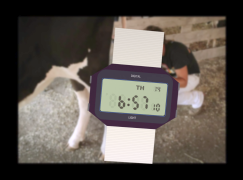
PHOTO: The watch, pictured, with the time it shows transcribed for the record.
6:57:10
